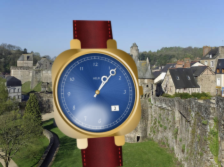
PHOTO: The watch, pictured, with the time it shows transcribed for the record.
1:07
